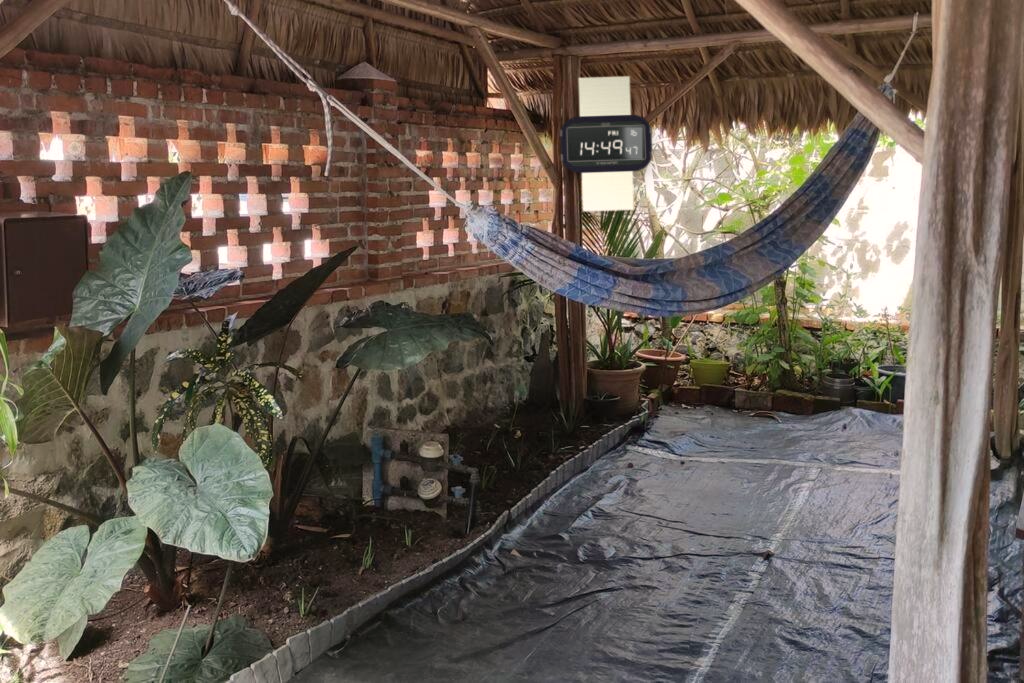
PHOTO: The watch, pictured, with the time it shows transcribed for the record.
14:49
